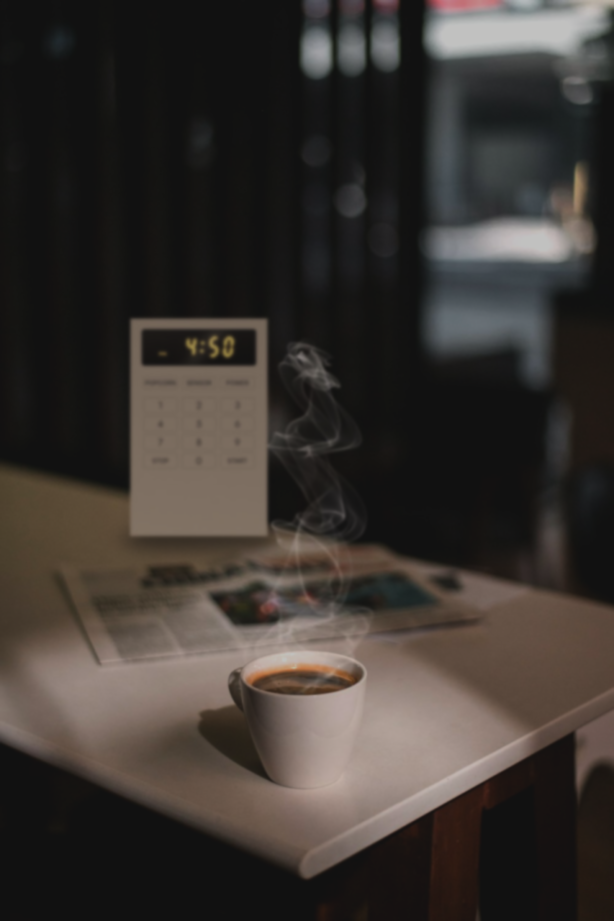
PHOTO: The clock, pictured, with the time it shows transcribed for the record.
4:50
